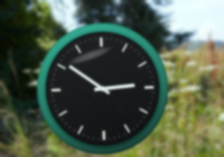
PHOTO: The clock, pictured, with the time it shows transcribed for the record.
2:51
